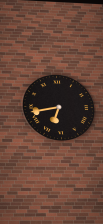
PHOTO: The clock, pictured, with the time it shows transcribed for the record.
6:43
